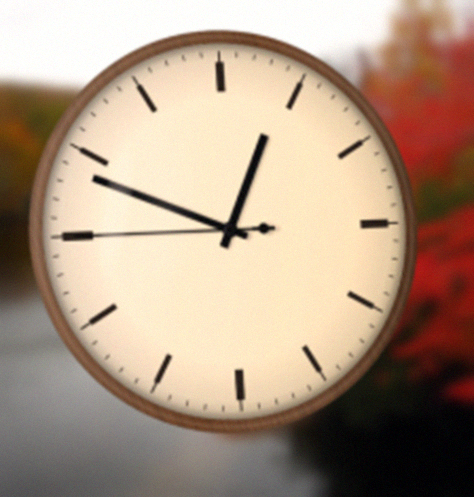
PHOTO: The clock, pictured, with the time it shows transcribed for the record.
12:48:45
